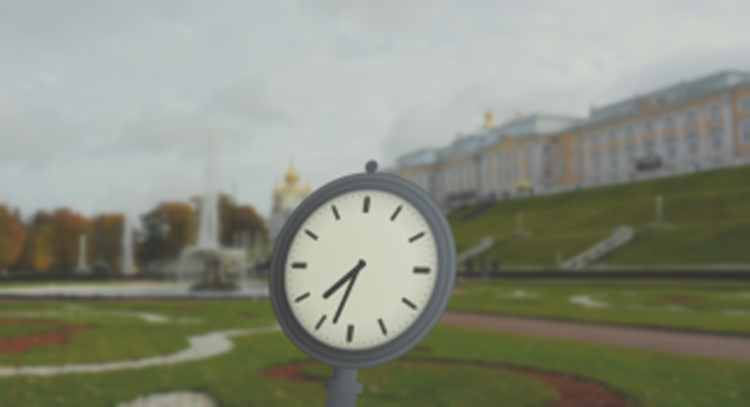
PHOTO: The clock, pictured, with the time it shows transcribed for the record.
7:33
